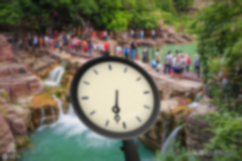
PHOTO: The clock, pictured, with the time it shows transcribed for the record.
6:32
